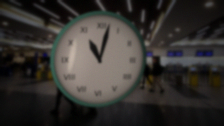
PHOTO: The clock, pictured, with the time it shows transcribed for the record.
11:02
